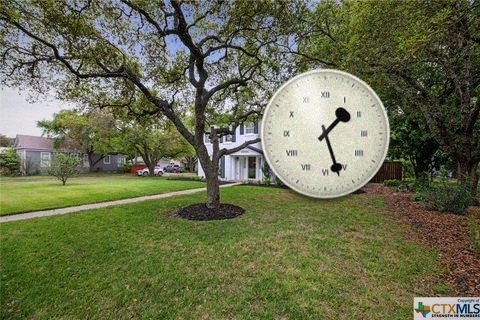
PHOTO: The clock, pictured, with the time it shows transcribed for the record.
1:27
